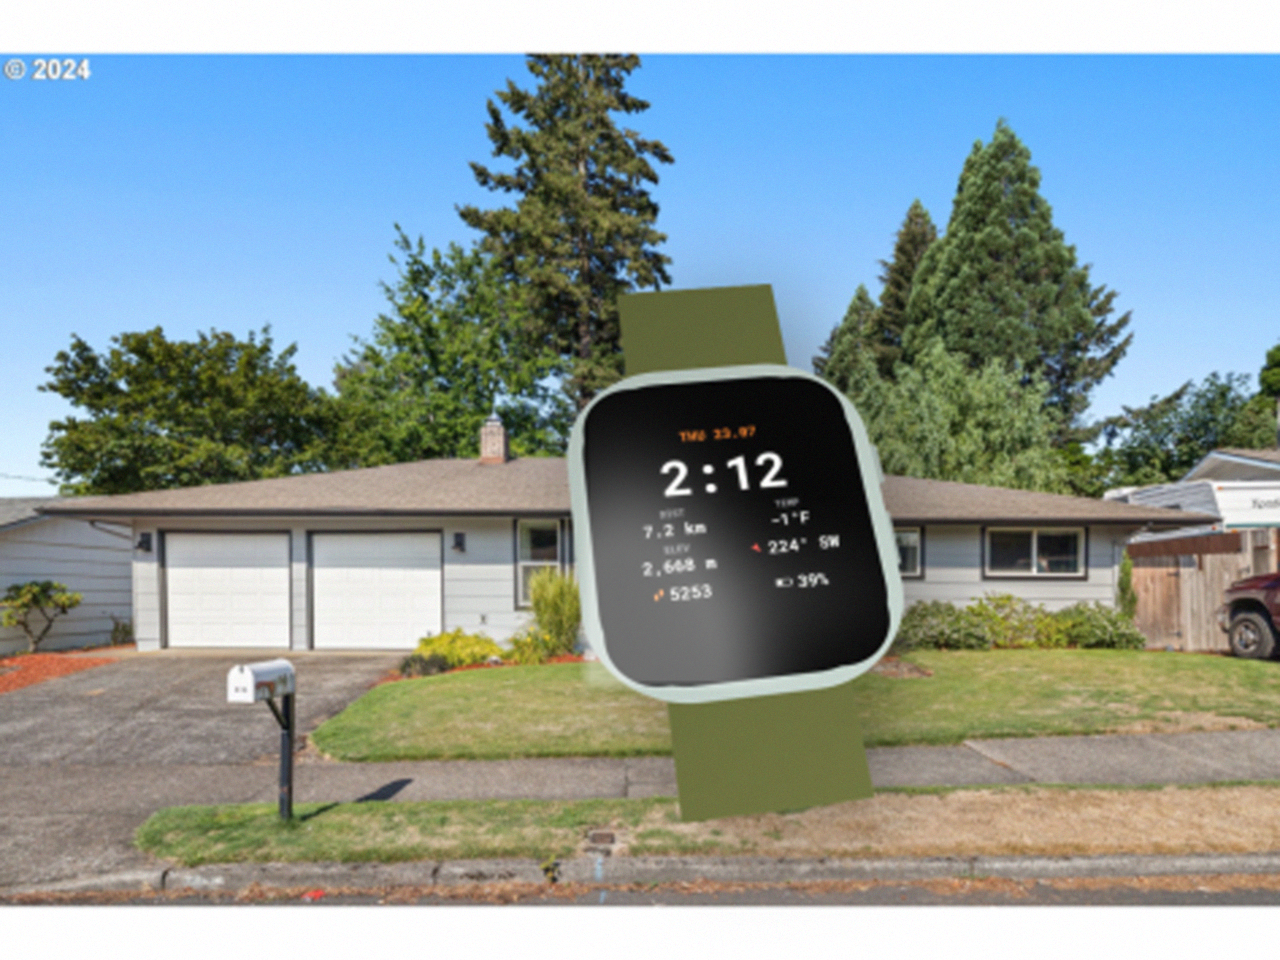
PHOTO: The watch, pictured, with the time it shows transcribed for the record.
2:12
